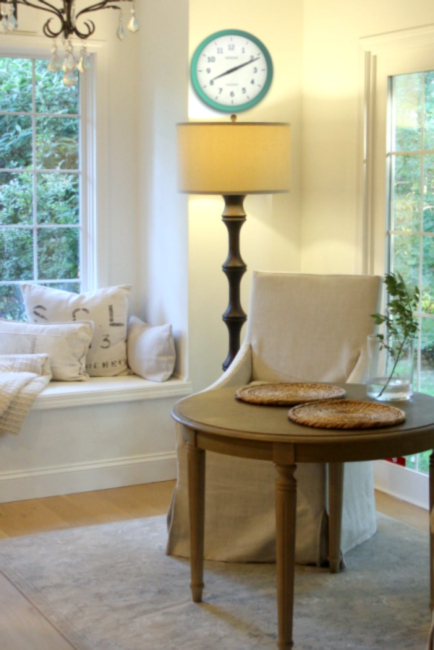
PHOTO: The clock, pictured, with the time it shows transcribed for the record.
8:11
